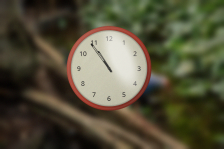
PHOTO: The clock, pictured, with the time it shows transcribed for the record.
10:54
